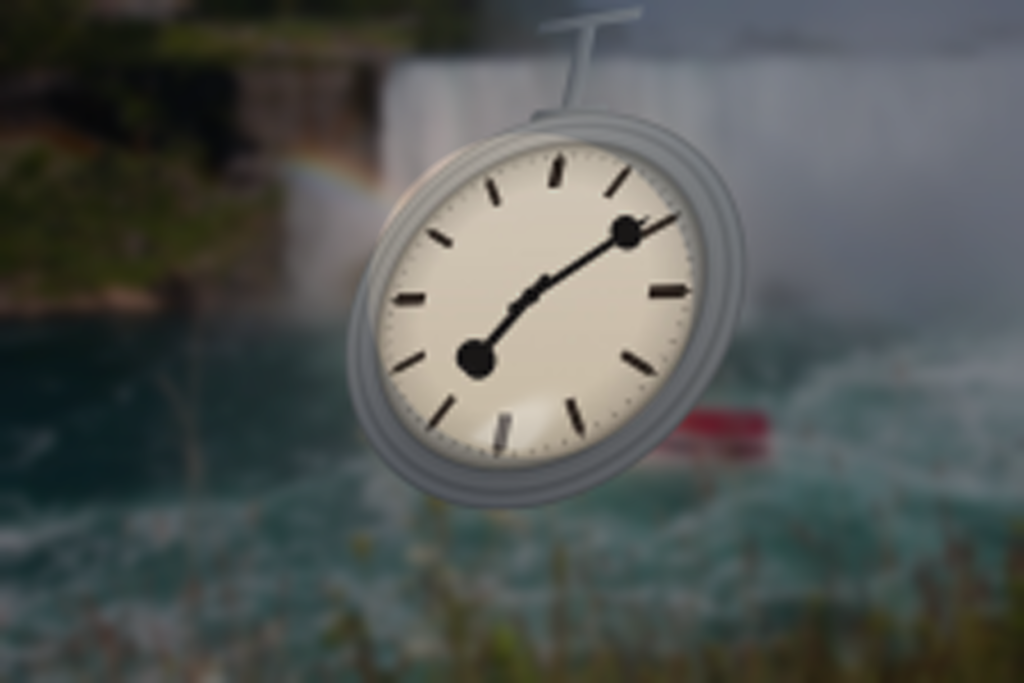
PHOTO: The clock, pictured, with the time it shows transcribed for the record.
7:09
